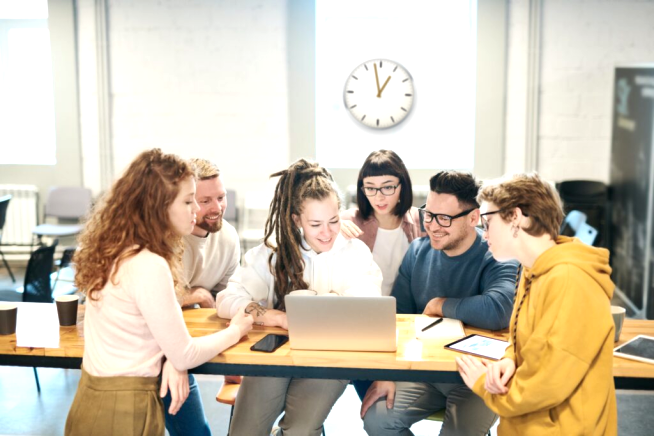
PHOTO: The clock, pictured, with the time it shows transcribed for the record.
12:58
